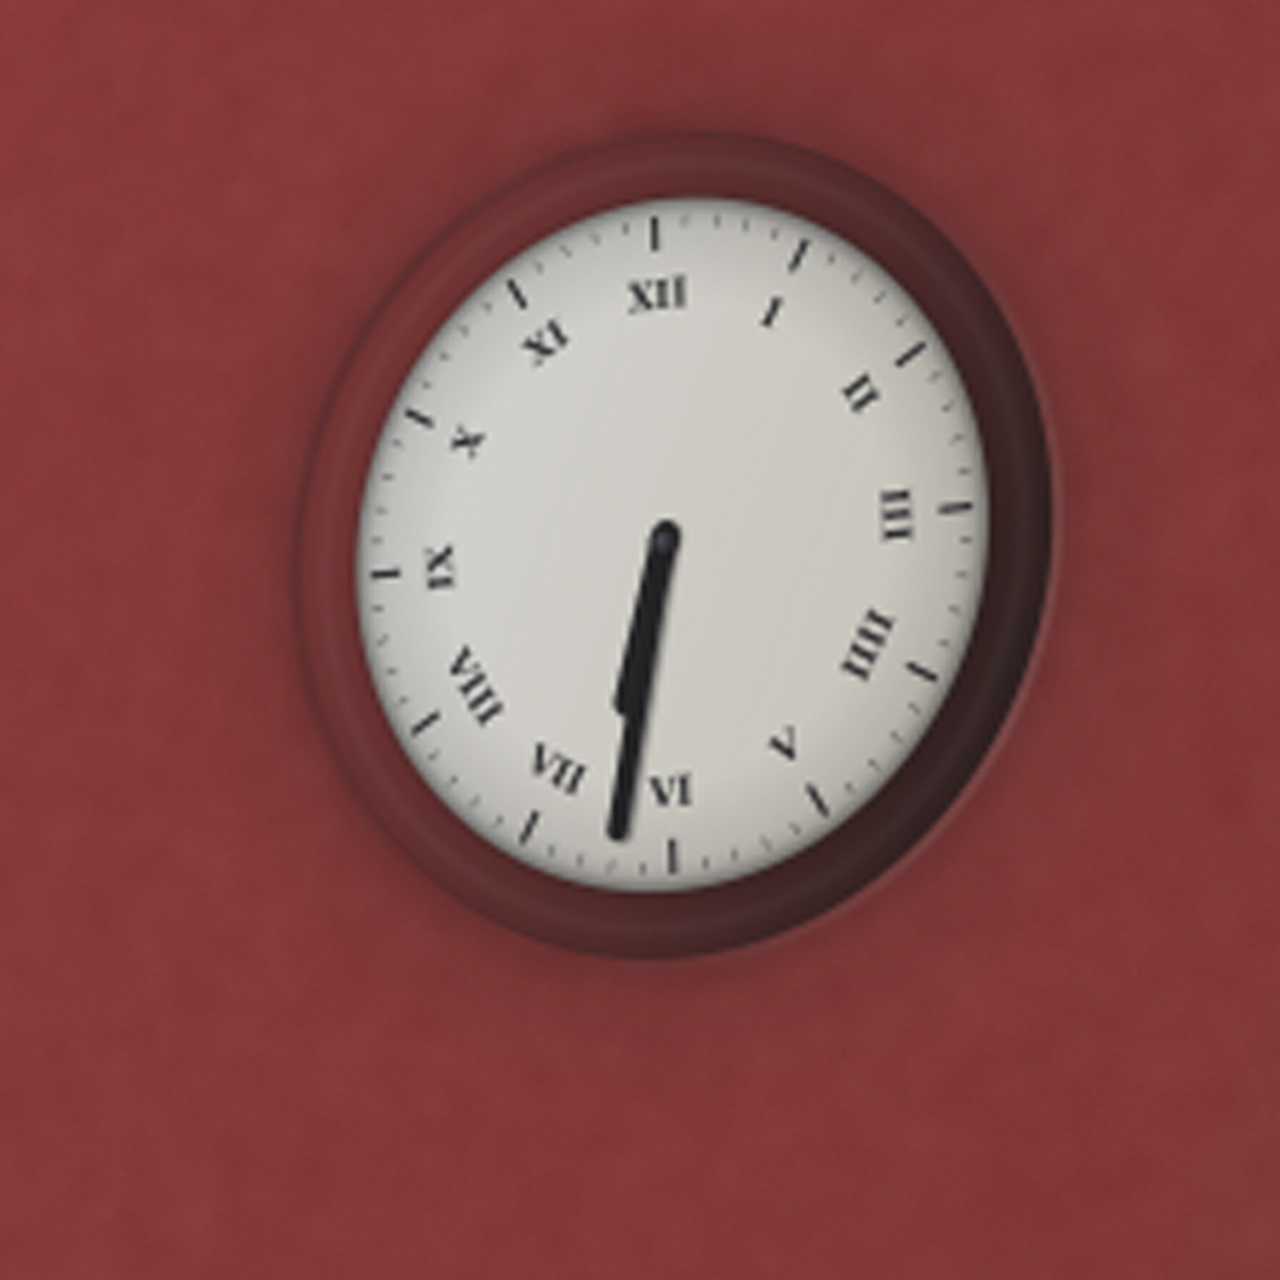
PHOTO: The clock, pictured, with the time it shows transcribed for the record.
6:32
